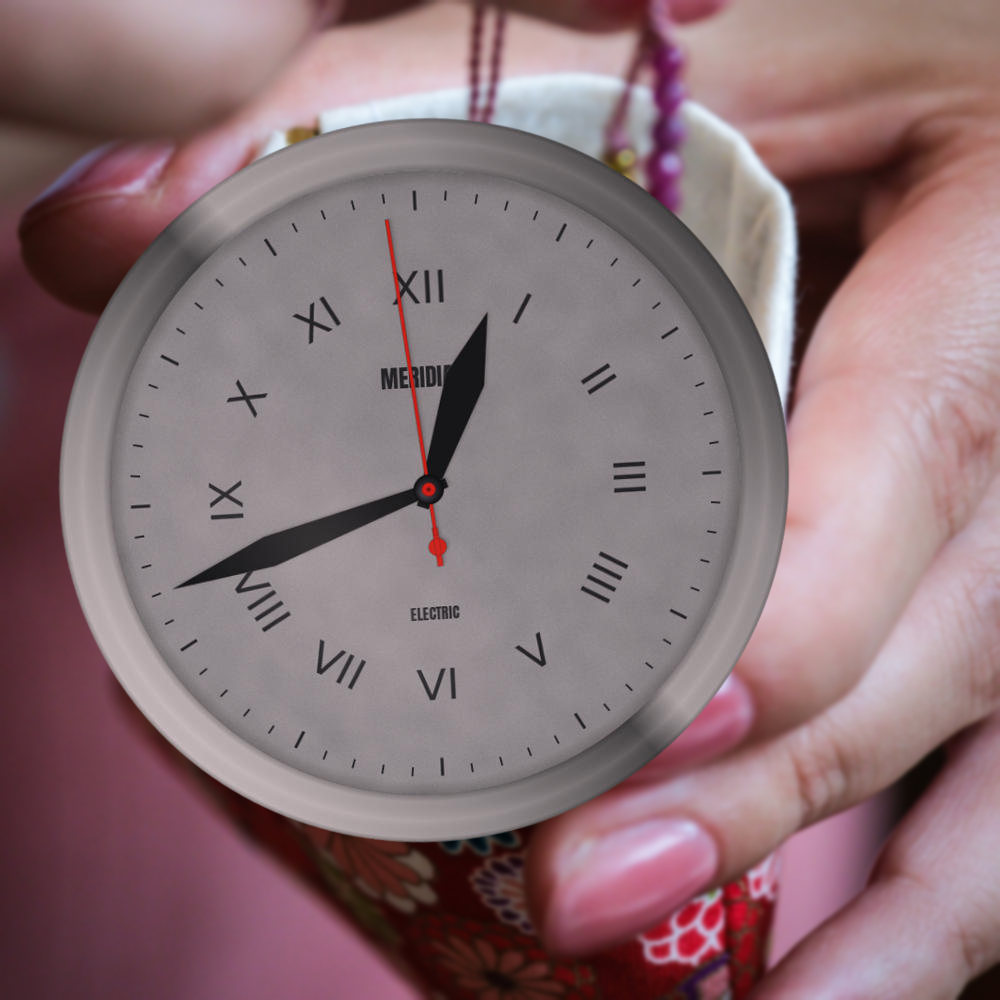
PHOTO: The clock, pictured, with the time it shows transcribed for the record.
12:41:59
